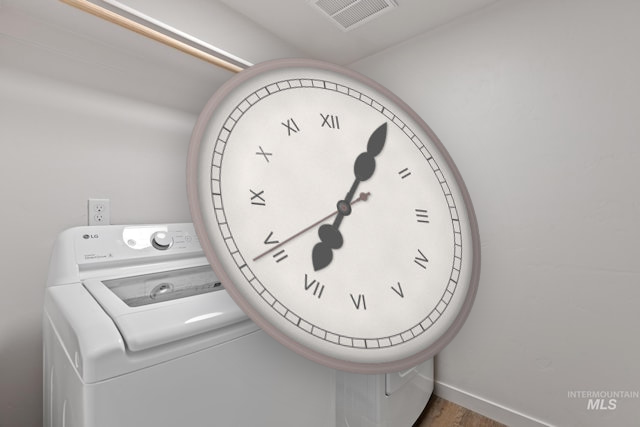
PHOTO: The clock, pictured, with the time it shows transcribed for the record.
7:05:40
